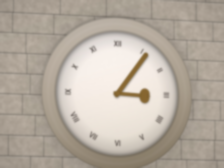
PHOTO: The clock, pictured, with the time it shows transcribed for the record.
3:06
